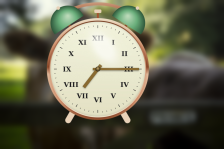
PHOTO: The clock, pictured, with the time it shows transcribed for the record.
7:15
